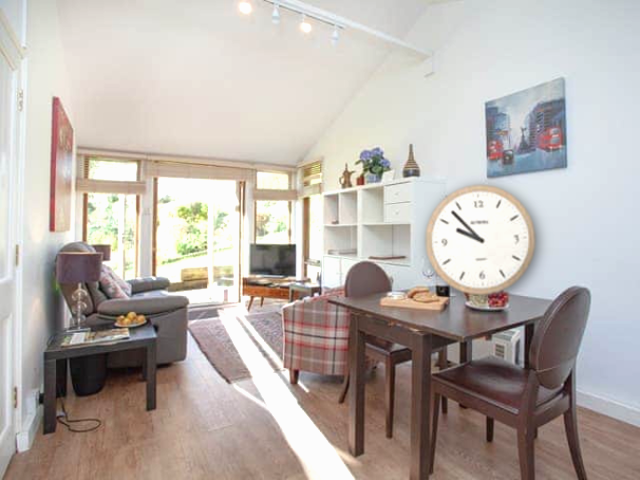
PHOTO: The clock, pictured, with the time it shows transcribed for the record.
9:53
